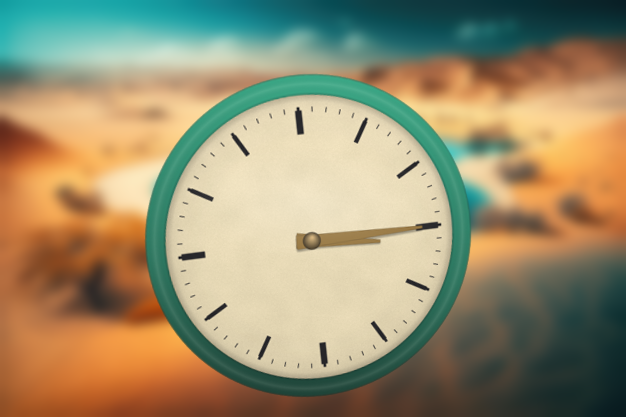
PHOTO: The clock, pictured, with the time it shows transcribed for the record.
3:15
